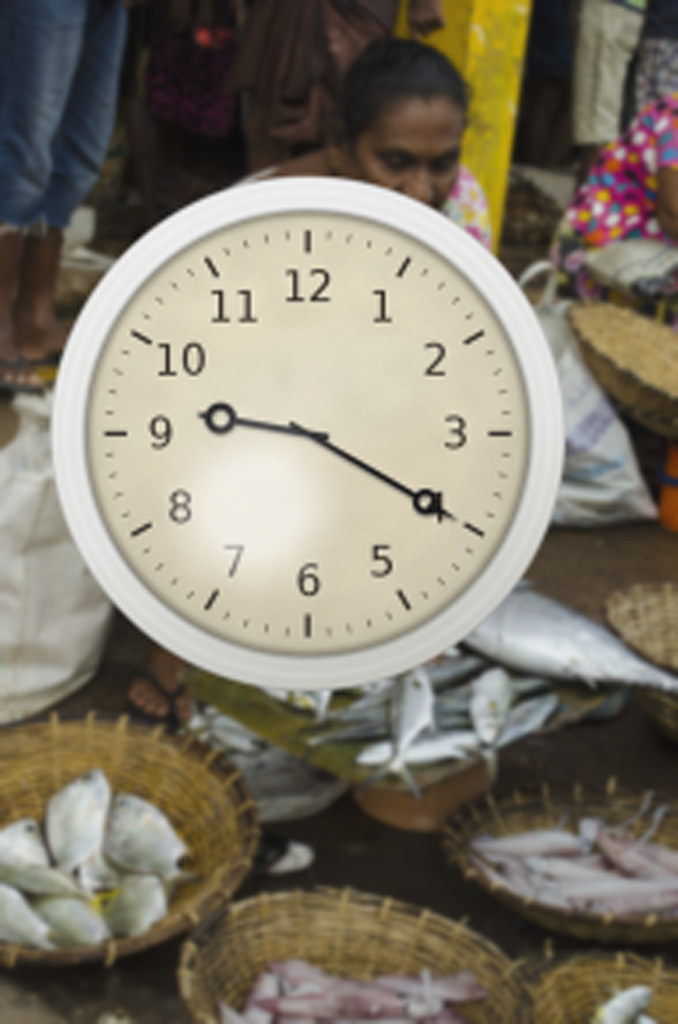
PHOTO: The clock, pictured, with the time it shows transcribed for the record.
9:20
